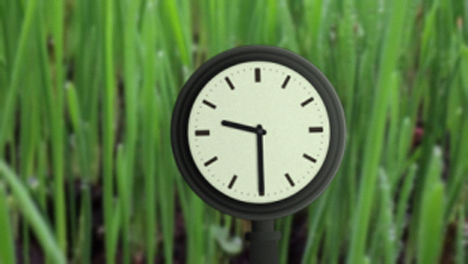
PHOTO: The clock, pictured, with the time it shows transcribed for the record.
9:30
